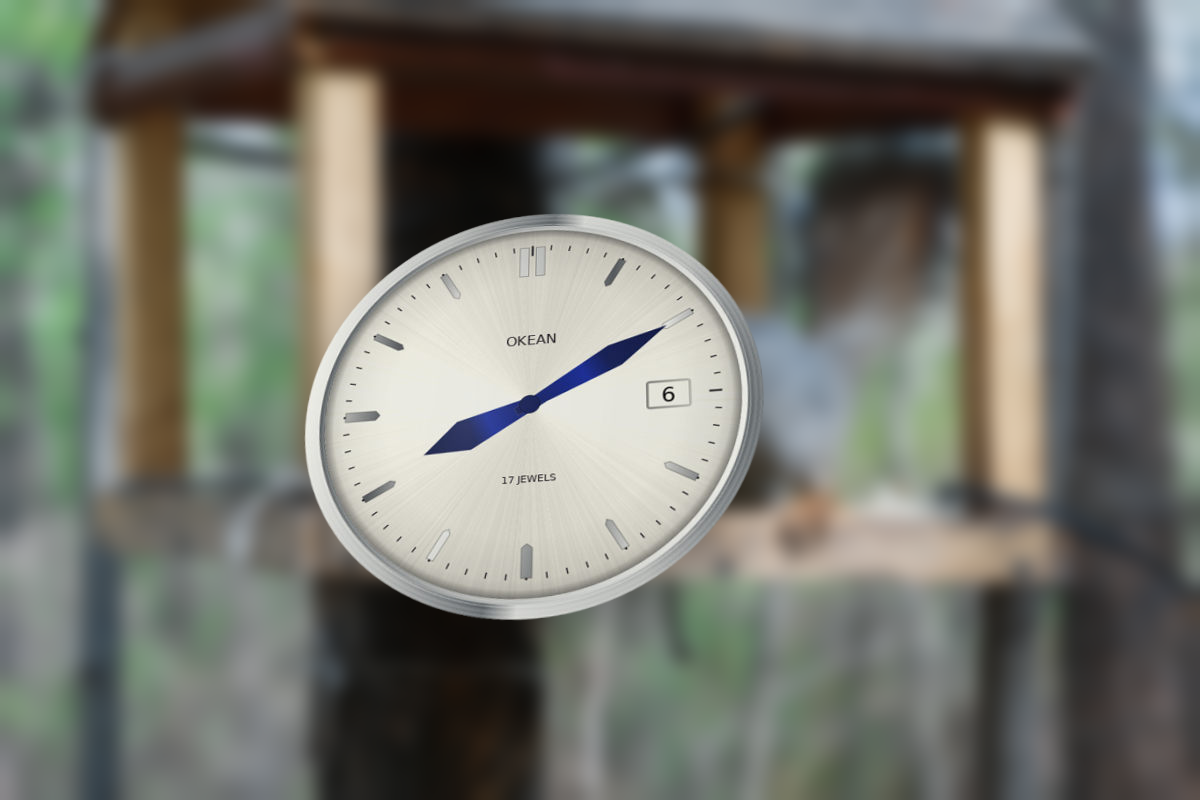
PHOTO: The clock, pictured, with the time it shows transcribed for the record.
8:10
